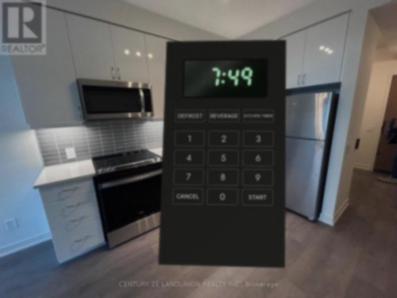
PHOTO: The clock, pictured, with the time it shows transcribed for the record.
7:49
